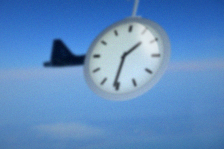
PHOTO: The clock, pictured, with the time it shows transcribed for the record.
1:31
